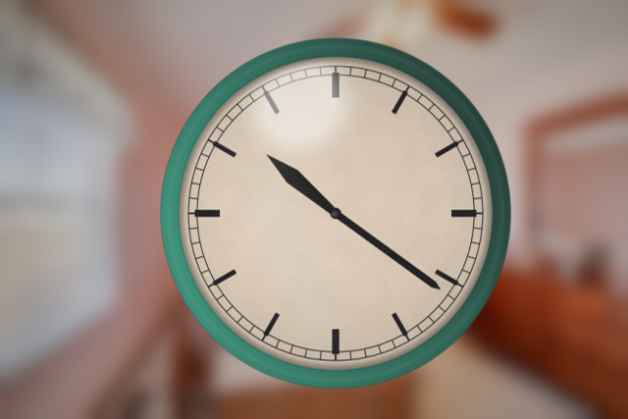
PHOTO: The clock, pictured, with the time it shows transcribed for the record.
10:21
